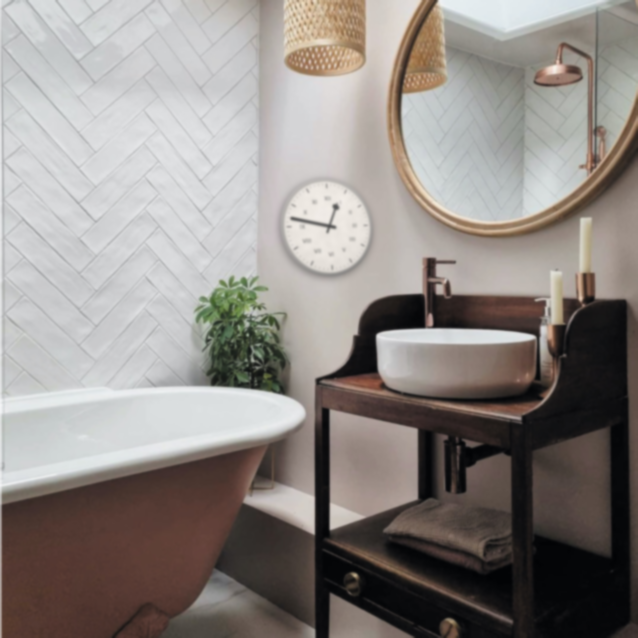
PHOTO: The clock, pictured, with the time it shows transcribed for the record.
12:47
